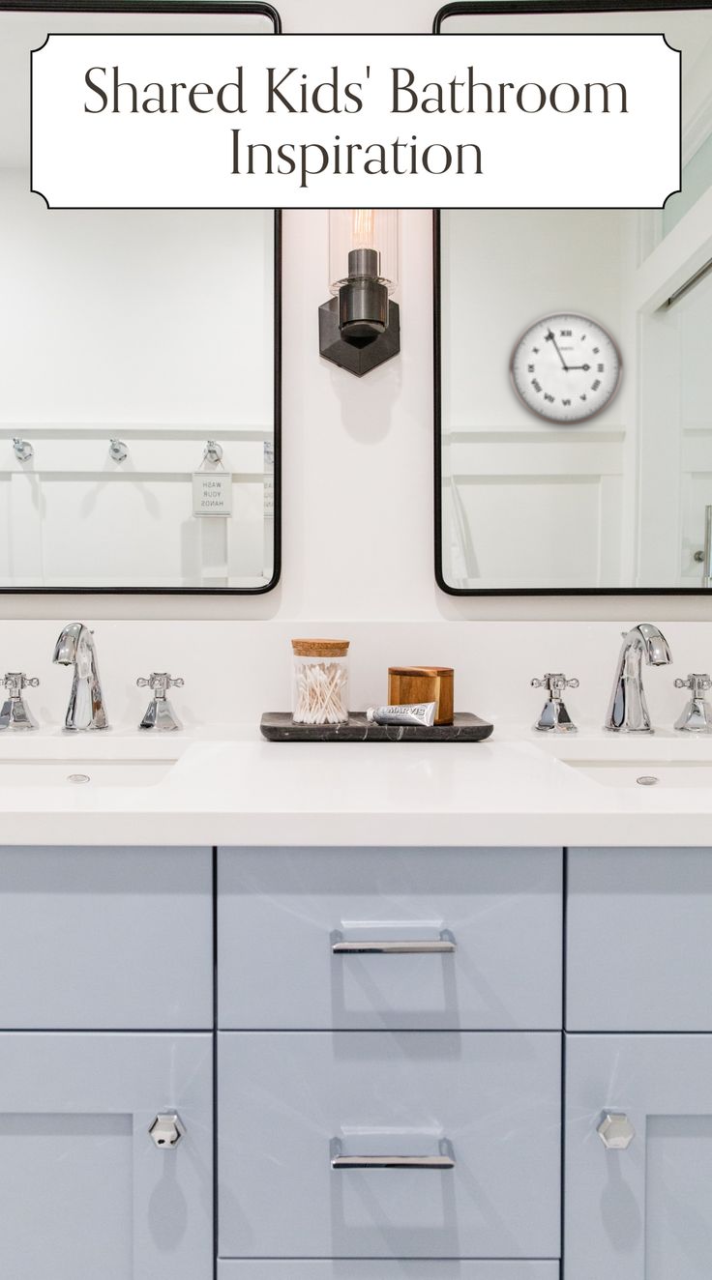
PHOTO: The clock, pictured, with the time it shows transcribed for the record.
2:56
